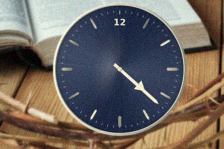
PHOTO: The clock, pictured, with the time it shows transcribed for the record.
4:22
